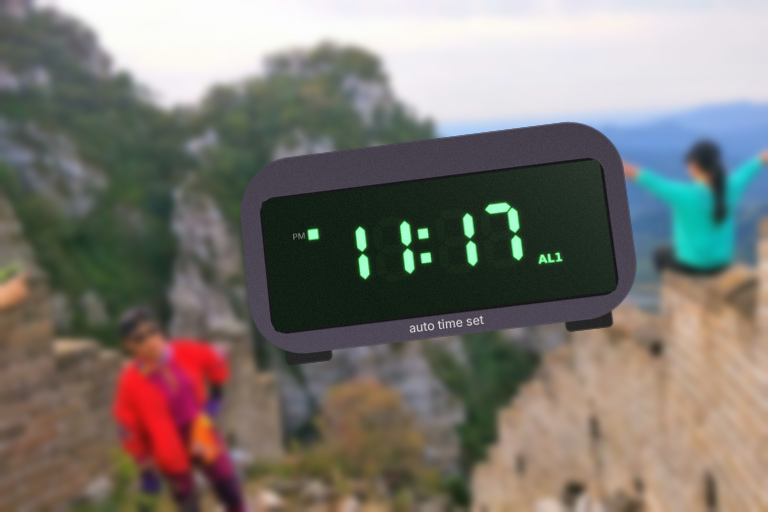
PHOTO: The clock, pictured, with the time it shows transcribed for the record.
11:17
